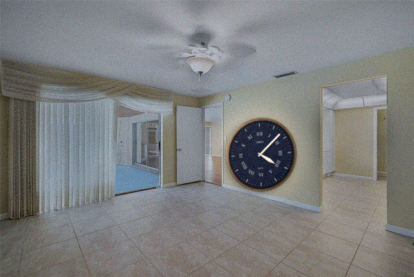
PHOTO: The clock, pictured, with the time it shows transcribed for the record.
4:08
